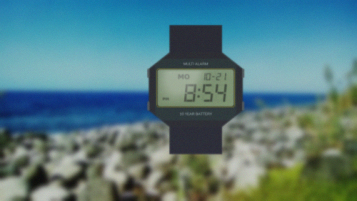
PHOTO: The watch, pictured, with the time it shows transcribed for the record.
8:54
